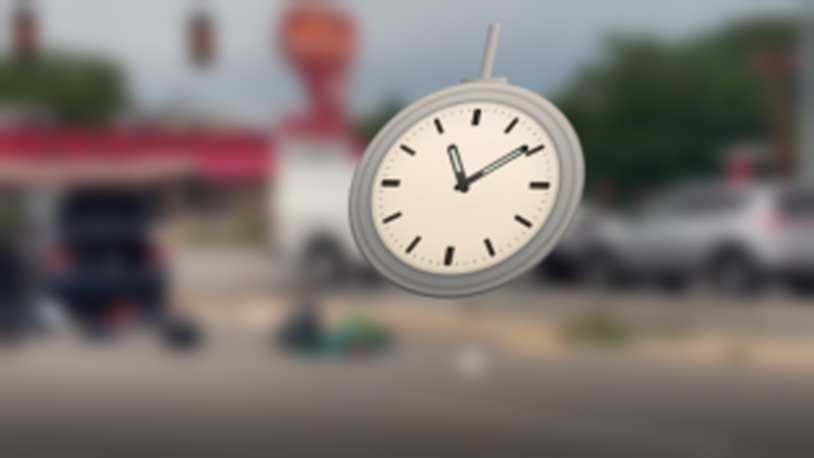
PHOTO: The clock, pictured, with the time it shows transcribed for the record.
11:09
